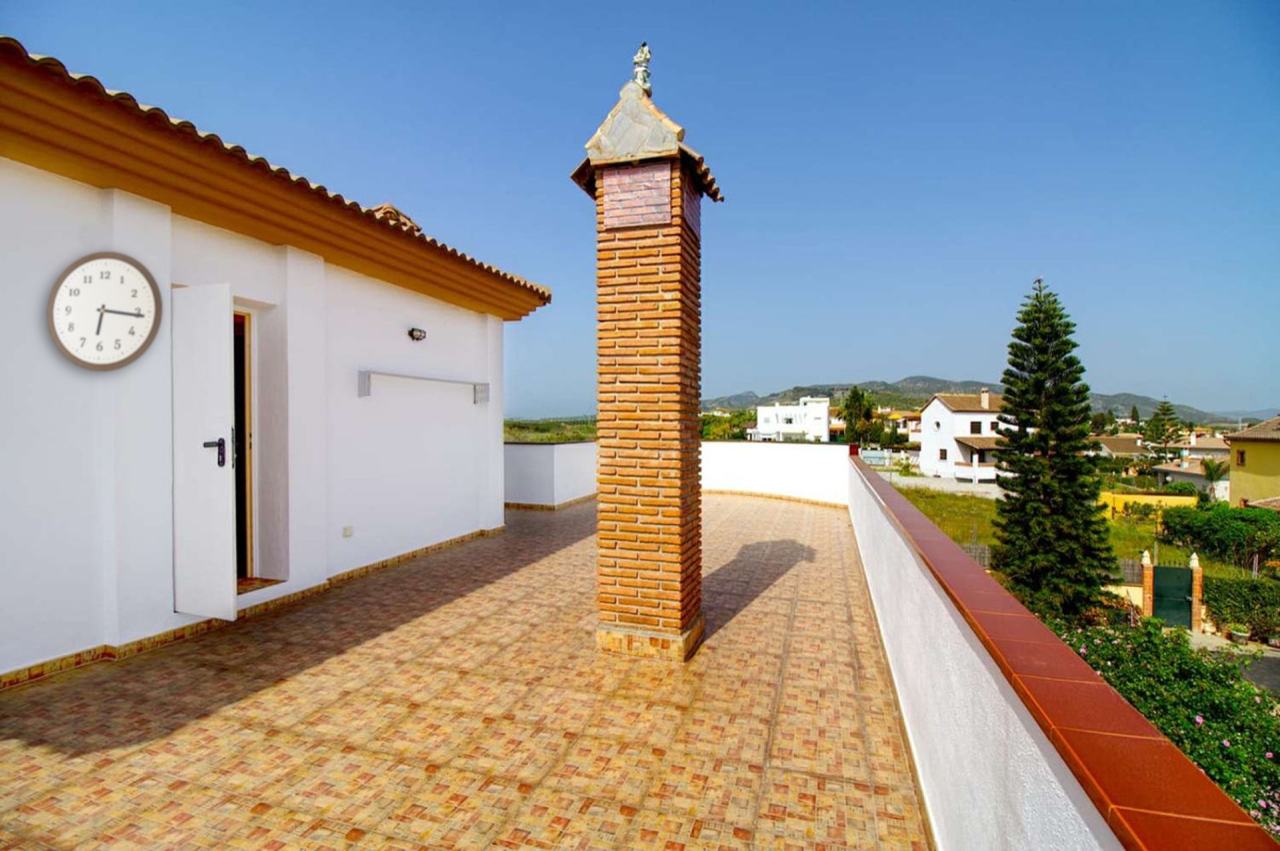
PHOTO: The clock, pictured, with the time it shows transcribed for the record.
6:16
